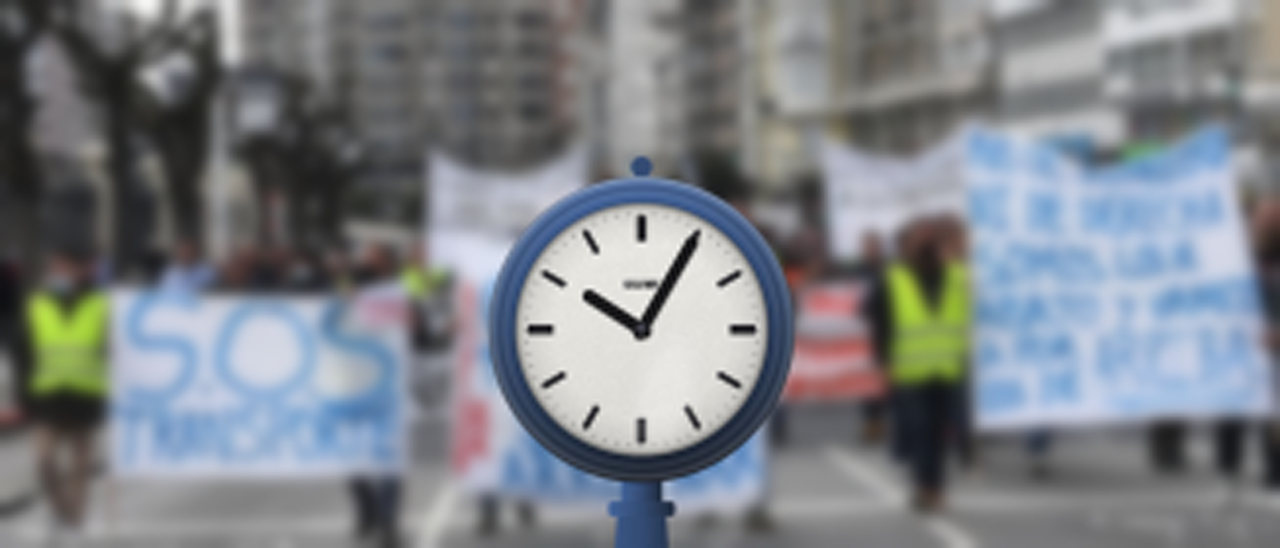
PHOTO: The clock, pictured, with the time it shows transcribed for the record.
10:05
